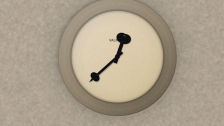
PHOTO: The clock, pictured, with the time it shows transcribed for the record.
12:38
